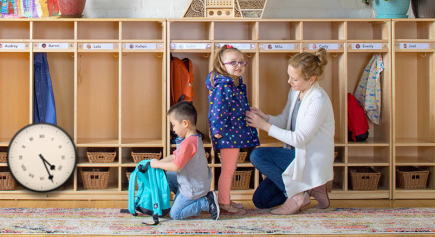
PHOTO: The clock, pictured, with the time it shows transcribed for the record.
4:26
